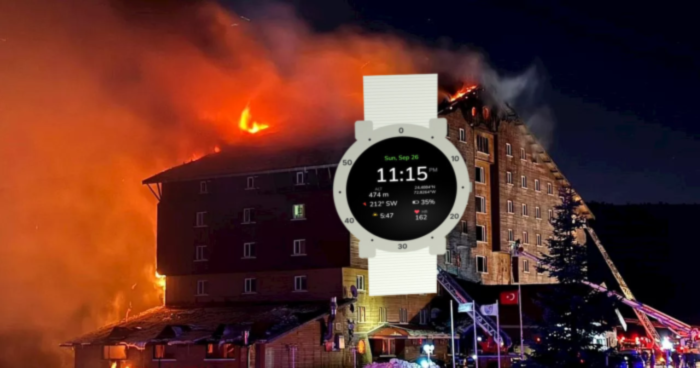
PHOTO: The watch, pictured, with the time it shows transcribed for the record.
11:15
